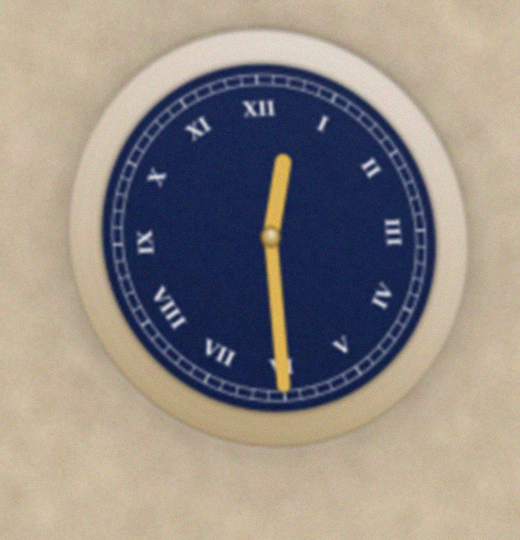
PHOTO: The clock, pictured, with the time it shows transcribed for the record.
12:30
